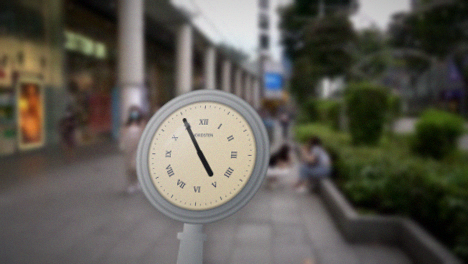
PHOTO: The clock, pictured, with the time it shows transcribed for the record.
4:55
